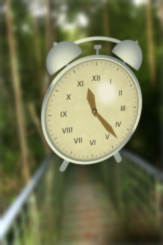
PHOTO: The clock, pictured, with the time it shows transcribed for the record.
11:23
